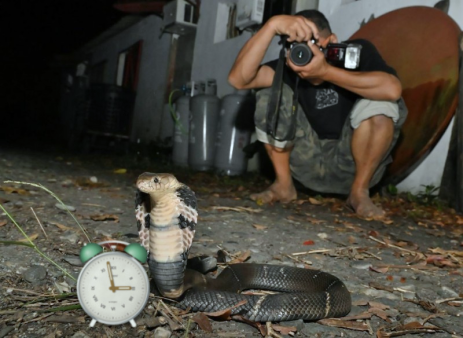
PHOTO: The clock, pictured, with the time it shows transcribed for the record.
2:58
